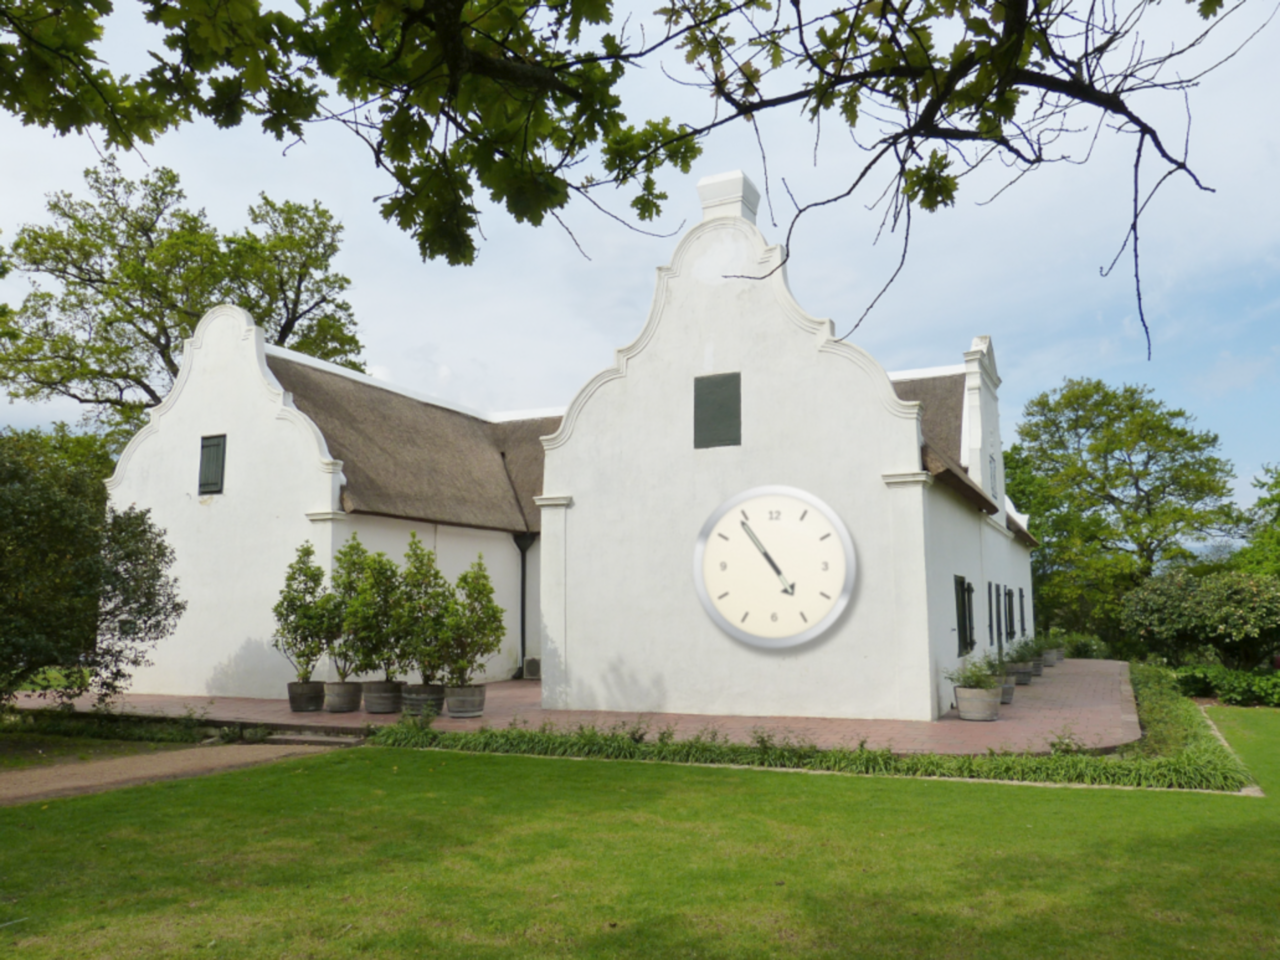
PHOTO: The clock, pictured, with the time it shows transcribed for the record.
4:54
